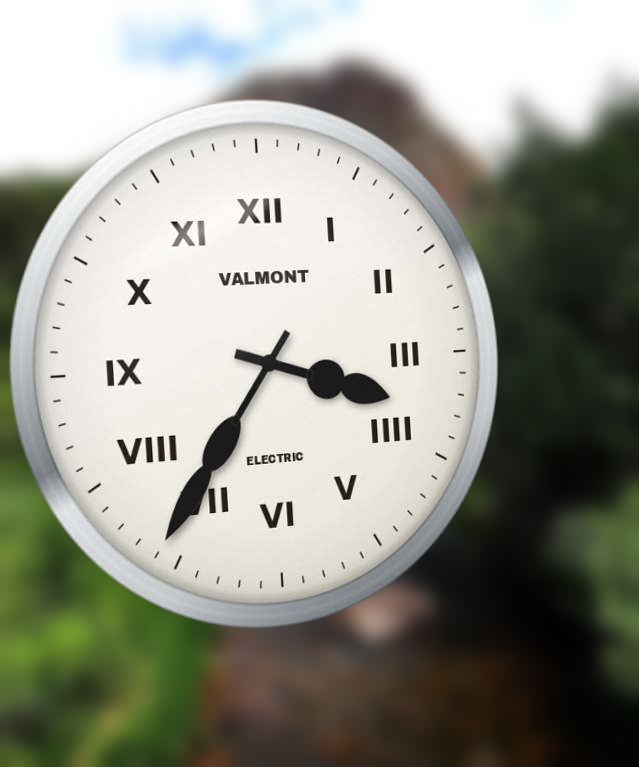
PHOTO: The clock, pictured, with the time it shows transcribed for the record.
3:36
